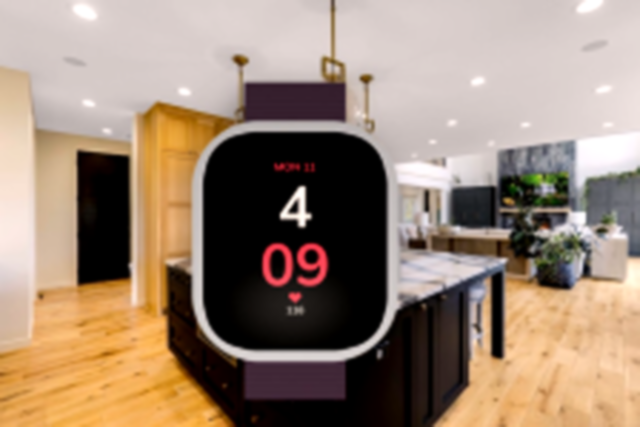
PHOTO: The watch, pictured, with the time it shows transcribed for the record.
4:09
